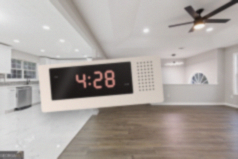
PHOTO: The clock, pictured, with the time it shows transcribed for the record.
4:28
